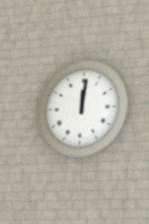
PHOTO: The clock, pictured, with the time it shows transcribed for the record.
12:01
